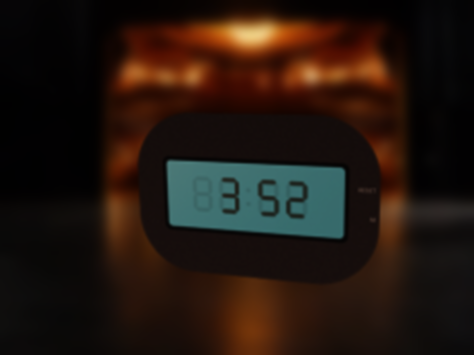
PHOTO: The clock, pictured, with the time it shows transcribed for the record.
3:52
